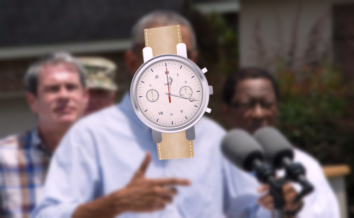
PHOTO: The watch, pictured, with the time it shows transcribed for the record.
12:18
